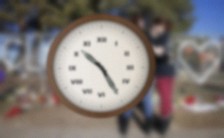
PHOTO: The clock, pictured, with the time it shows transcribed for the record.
10:25
